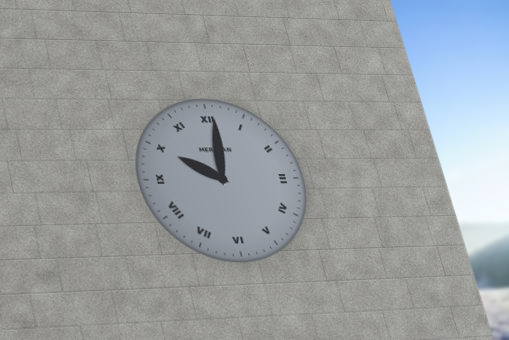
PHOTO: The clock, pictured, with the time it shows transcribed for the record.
10:01
